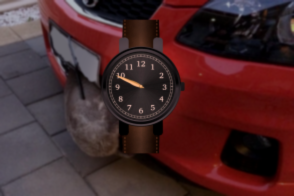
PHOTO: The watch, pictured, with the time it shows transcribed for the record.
9:49
